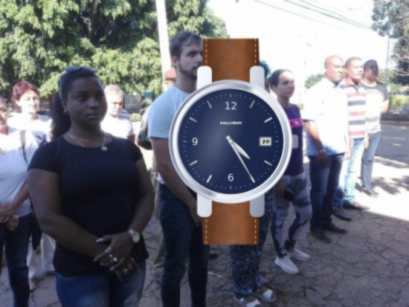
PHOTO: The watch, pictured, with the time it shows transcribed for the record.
4:25
